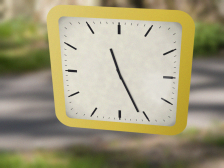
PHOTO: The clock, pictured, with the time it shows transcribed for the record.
11:26
